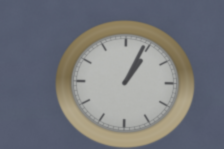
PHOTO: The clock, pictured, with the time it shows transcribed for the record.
1:04
